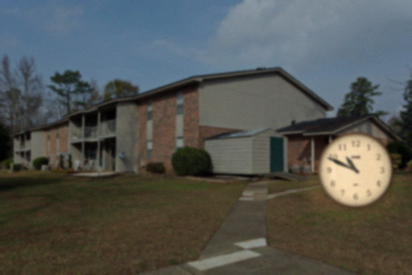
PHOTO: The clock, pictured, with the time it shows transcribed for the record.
10:49
